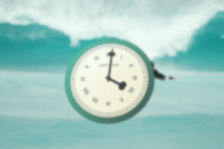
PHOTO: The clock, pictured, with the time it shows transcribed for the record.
4:01
